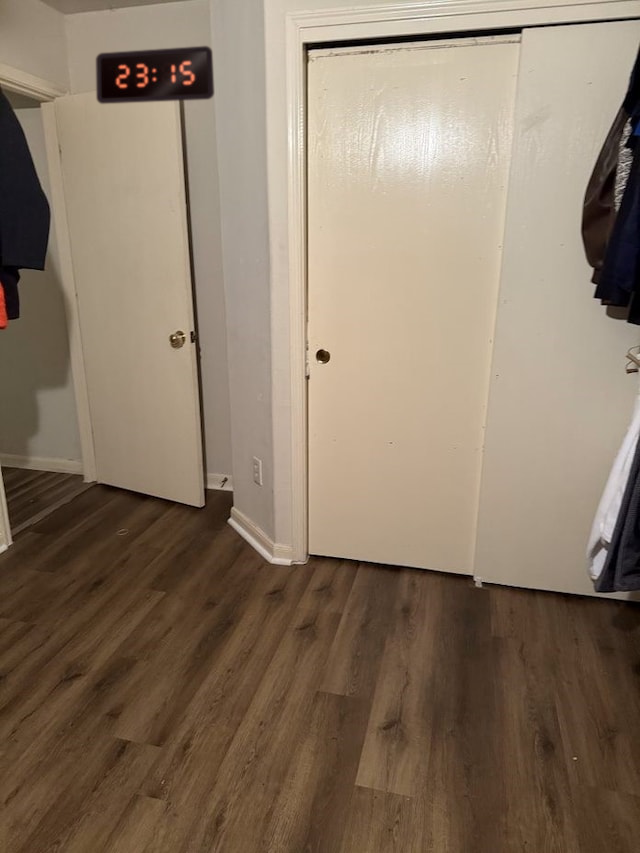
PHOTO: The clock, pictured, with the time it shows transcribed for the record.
23:15
